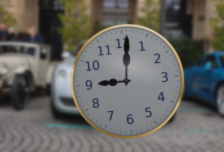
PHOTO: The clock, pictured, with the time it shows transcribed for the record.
9:01
